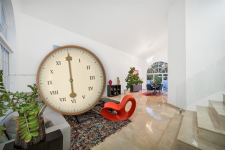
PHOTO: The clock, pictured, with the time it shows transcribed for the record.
6:00
